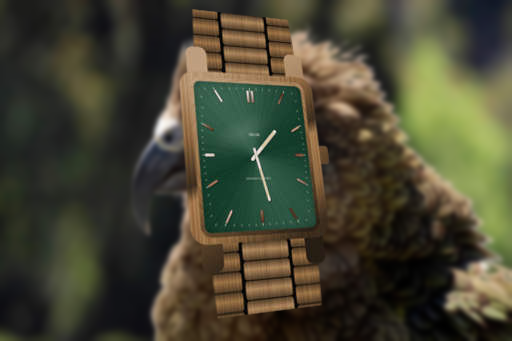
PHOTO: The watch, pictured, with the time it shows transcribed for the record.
1:28
